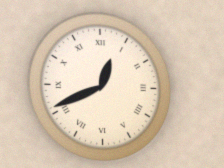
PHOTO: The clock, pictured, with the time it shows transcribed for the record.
12:41
